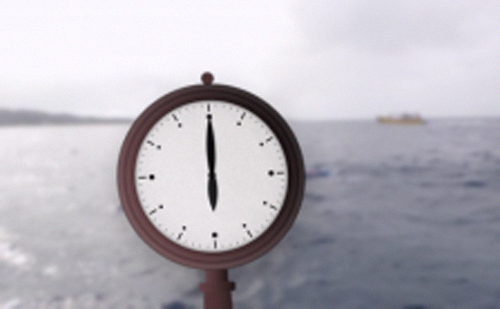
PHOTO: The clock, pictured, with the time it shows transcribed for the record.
6:00
